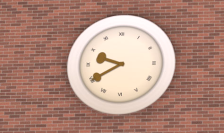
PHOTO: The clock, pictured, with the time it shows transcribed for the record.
9:40
